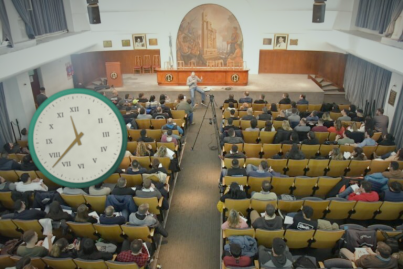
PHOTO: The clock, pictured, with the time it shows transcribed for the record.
11:38
